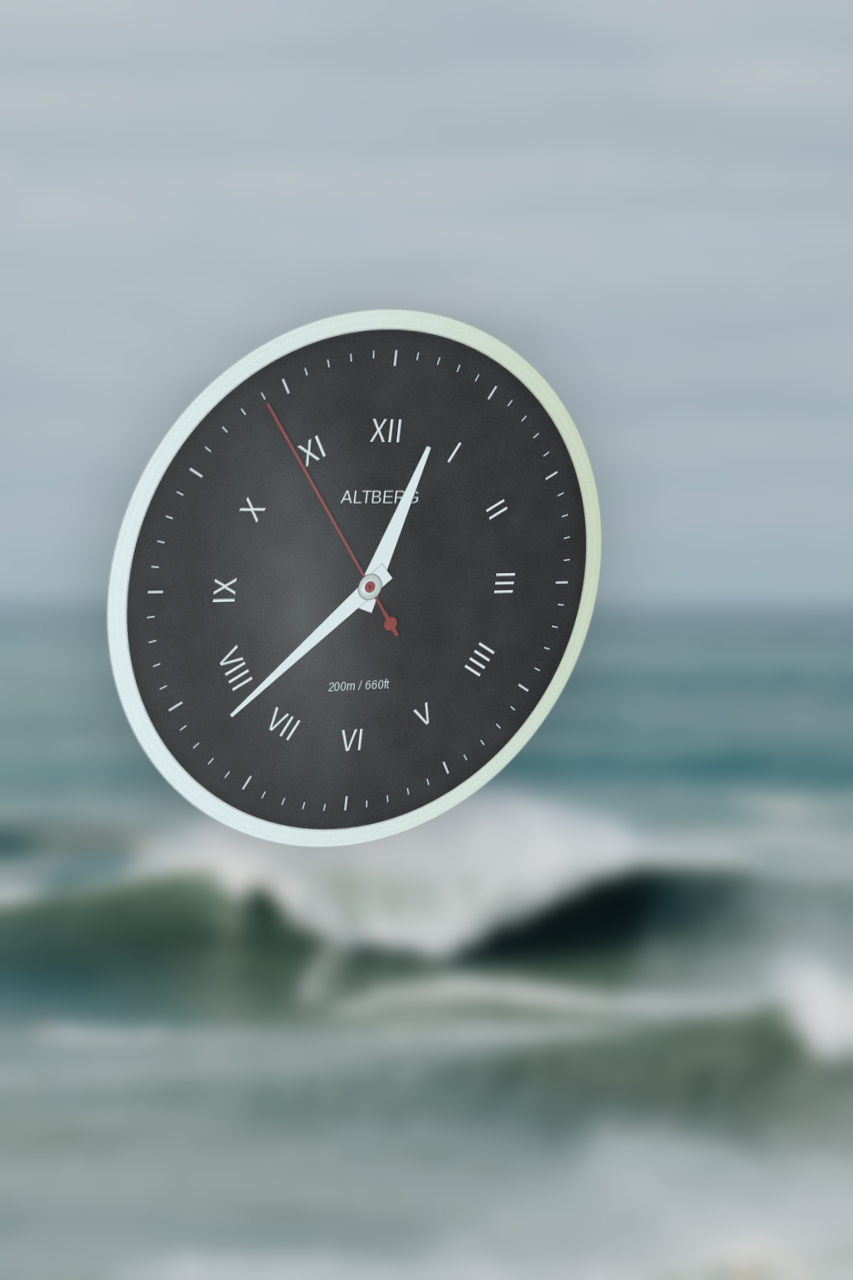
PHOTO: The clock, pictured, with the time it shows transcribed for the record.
12:37:54
